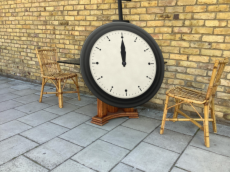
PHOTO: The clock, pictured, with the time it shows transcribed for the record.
12:00
